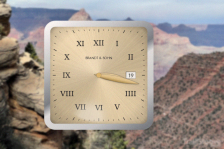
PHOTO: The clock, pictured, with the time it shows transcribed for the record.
3:17
